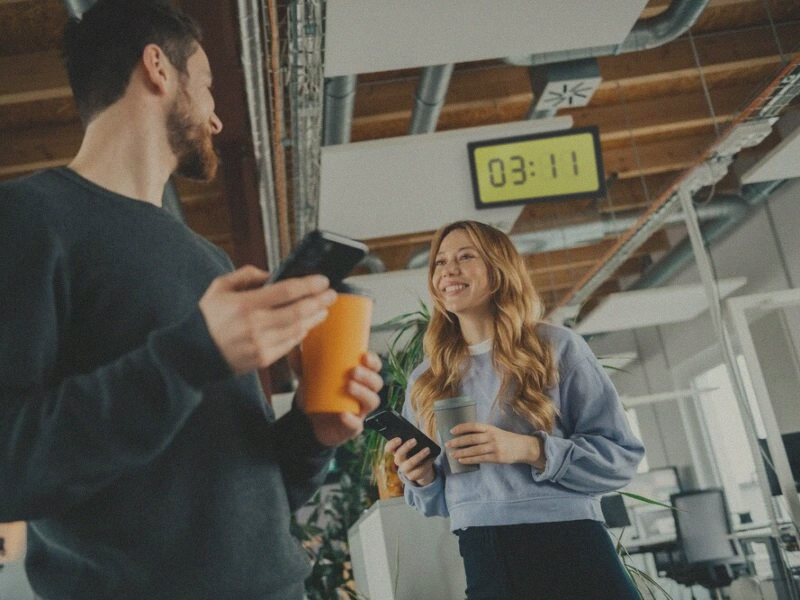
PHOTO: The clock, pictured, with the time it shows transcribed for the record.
3:11
